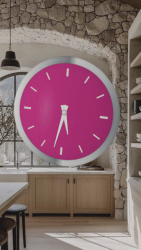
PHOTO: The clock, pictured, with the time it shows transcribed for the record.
5:32
